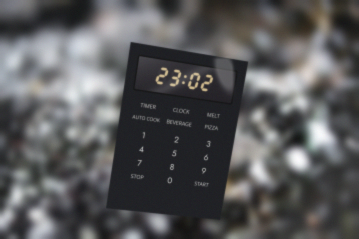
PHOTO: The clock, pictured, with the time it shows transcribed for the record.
23:02
